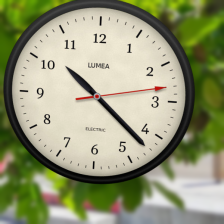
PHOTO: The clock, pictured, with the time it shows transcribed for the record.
10:22:13
